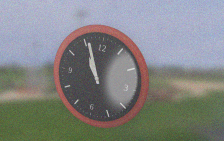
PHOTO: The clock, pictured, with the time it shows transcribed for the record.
10:56
